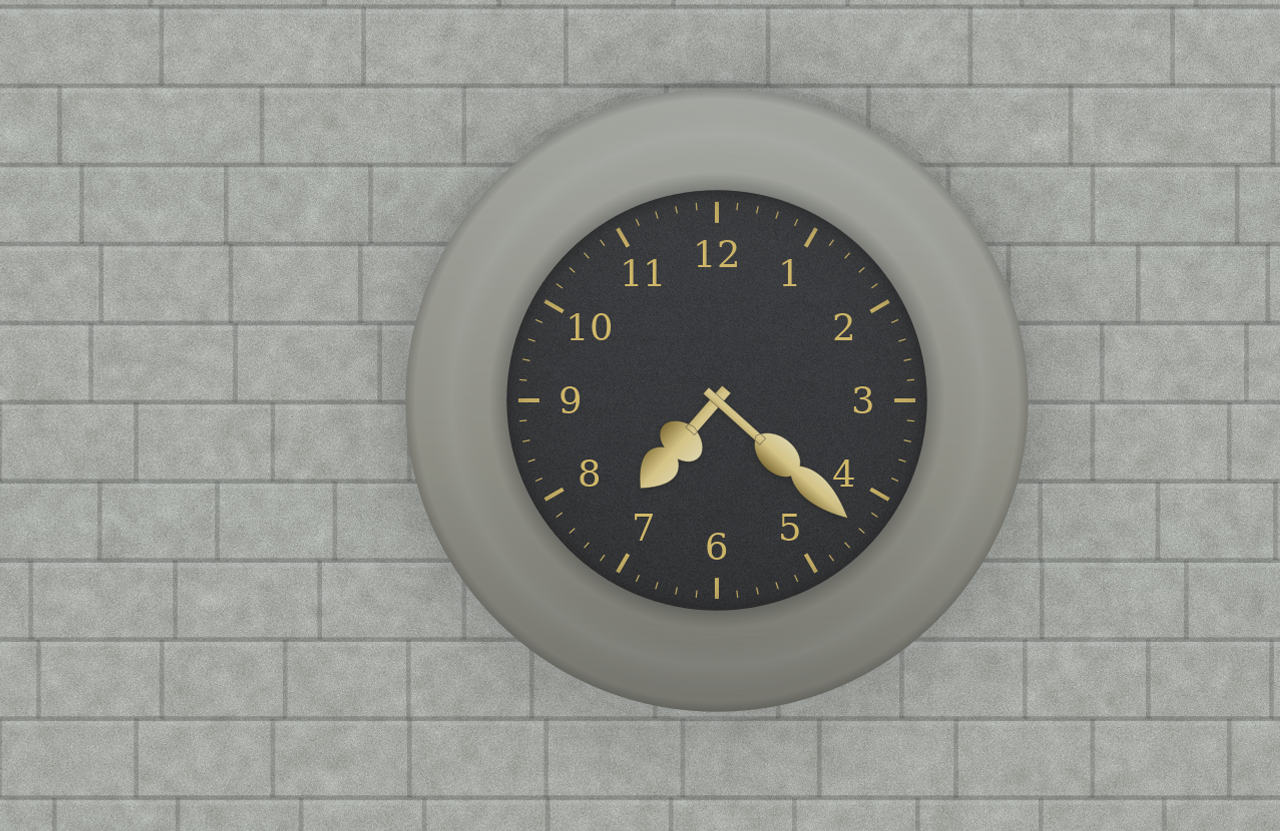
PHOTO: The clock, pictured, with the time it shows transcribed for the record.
7:22
